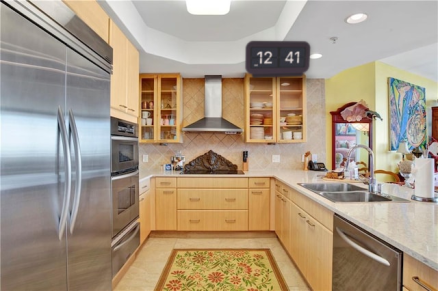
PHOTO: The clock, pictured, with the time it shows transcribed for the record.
12:41
